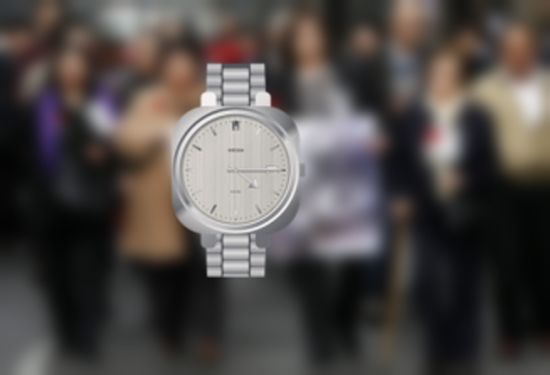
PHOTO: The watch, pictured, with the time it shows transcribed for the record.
4:15
